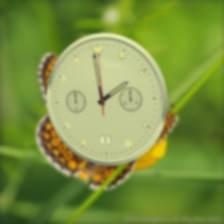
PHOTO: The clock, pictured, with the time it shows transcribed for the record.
1:59
